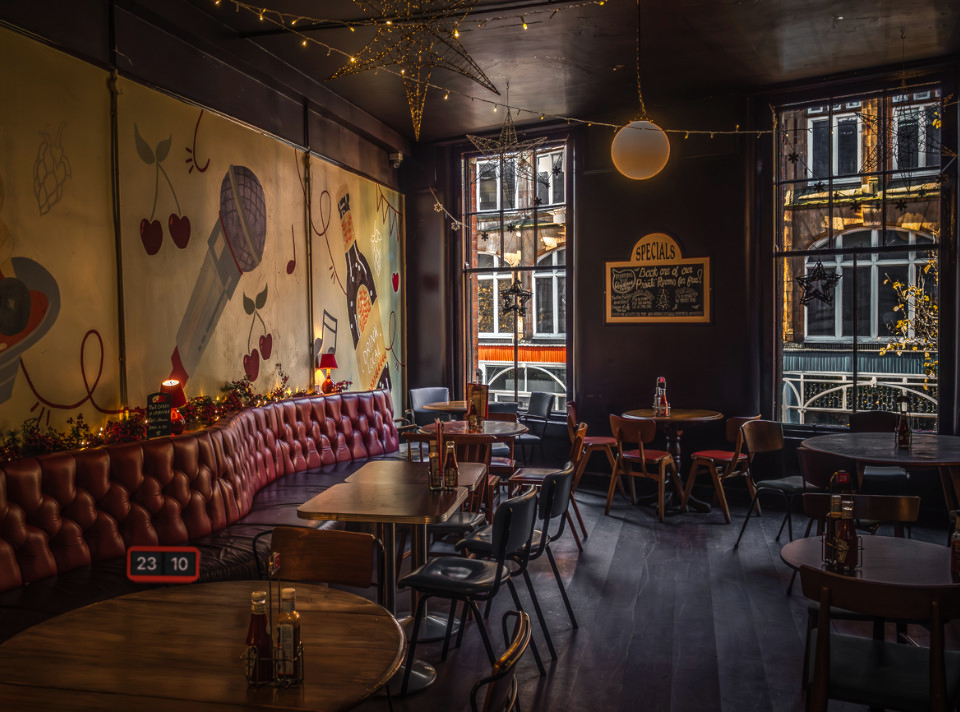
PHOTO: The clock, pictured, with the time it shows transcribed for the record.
23:10
